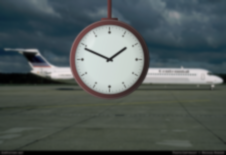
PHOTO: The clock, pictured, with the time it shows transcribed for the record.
1:49
